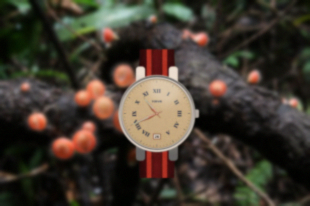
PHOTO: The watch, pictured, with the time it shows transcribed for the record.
10:41
